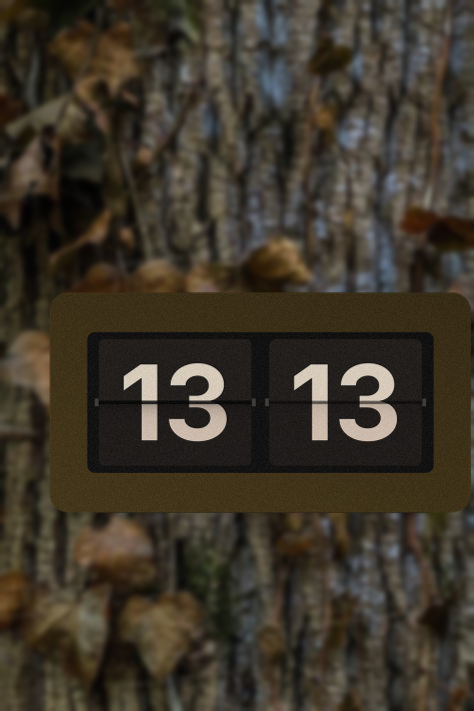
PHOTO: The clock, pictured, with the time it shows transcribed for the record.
13:13
